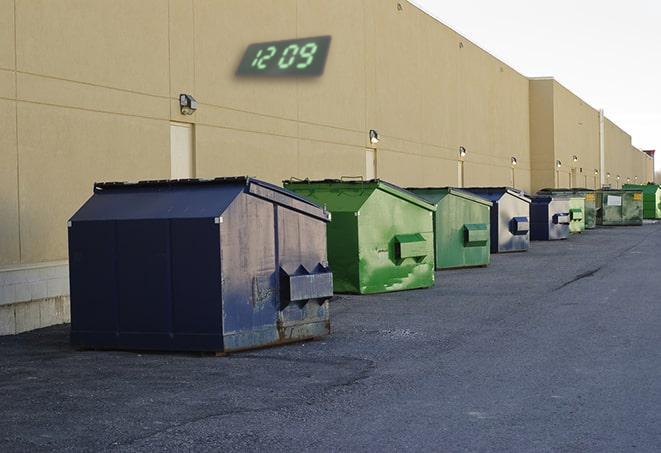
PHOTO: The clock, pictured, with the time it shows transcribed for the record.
12:09
